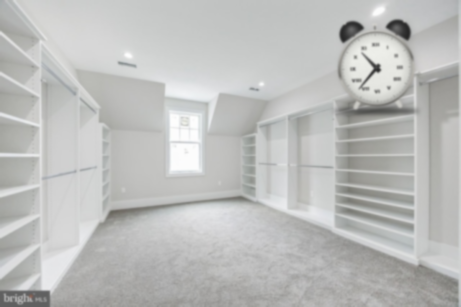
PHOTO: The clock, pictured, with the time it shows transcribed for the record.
10:37
